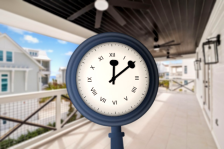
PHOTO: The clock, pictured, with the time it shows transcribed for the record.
12:09
